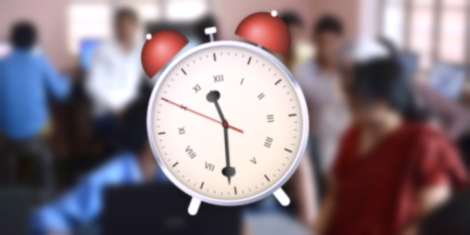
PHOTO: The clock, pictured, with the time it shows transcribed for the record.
11:30:50
